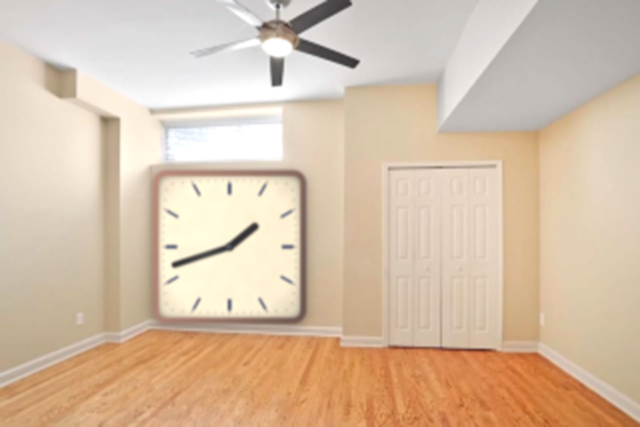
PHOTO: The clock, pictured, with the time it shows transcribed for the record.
1:42
